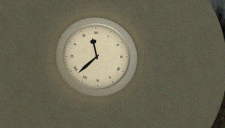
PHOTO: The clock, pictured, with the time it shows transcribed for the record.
11:38
